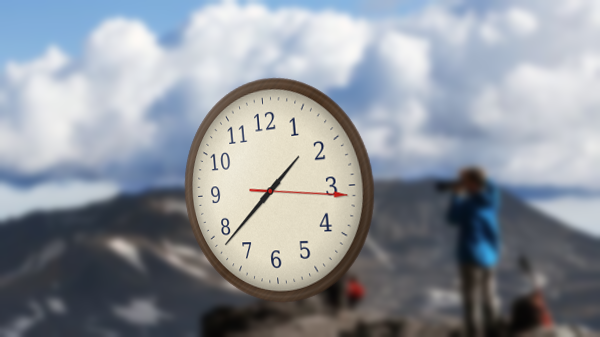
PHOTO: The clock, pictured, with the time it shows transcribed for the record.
1:38:16
